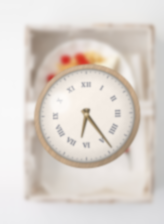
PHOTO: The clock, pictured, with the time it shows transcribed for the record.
6:24
